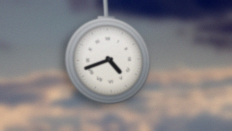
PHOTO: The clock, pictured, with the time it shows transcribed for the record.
4:42
